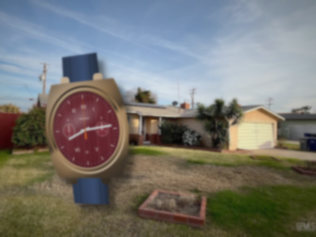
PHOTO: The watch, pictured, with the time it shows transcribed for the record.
8:14
